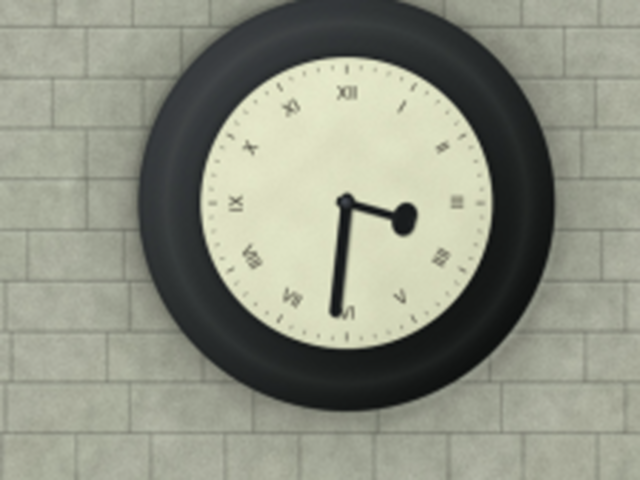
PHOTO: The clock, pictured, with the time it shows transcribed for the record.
3:31
